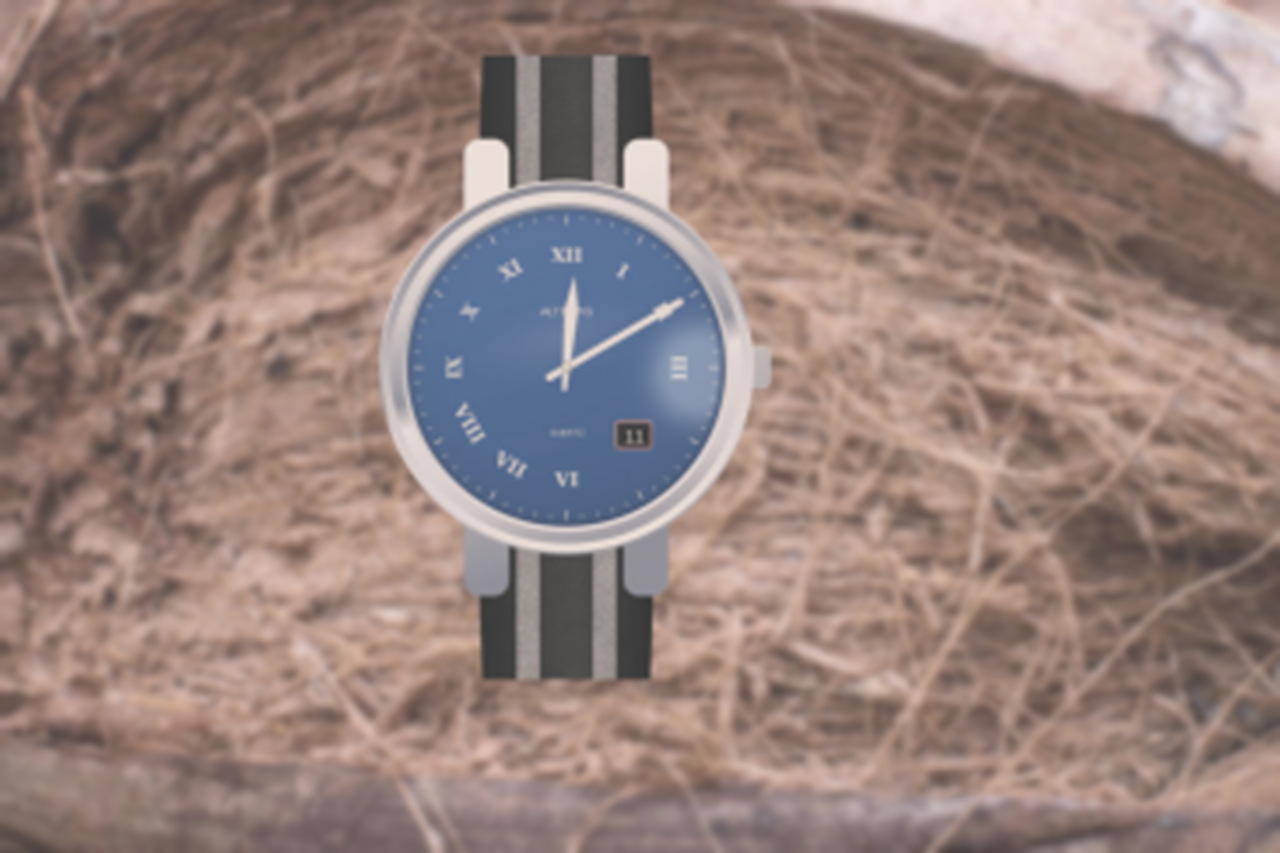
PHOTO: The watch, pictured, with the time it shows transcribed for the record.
12:10
